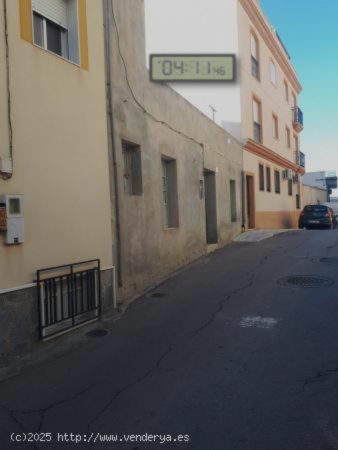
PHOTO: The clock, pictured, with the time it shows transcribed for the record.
4:11
